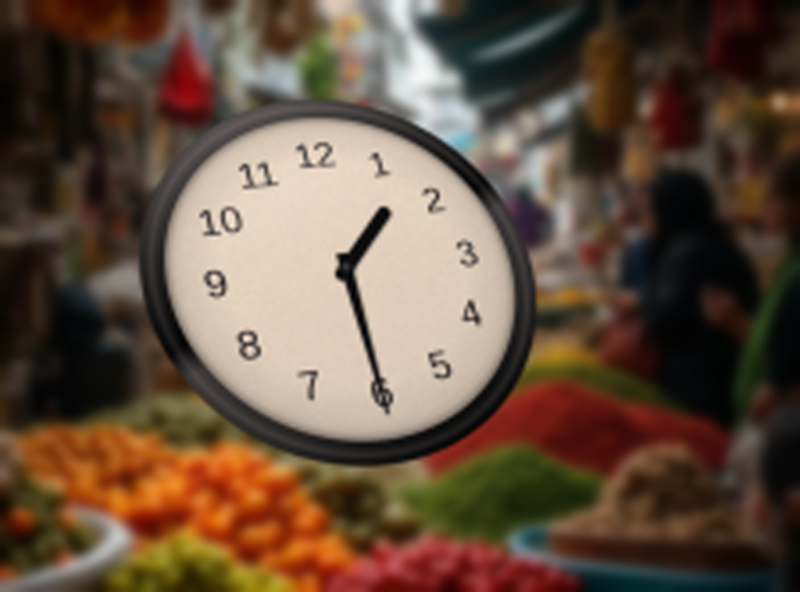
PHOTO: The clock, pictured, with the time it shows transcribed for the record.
1:30
